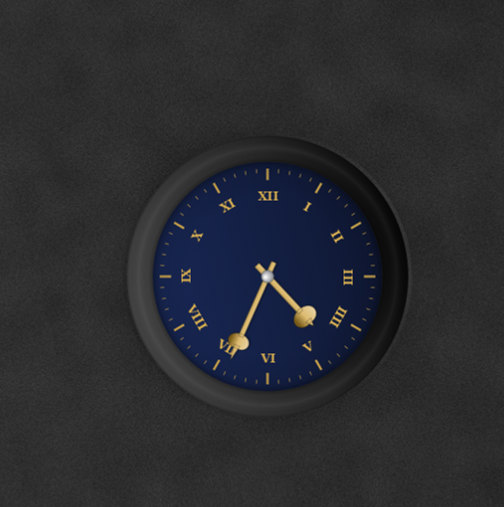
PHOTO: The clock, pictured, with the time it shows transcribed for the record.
4:34
